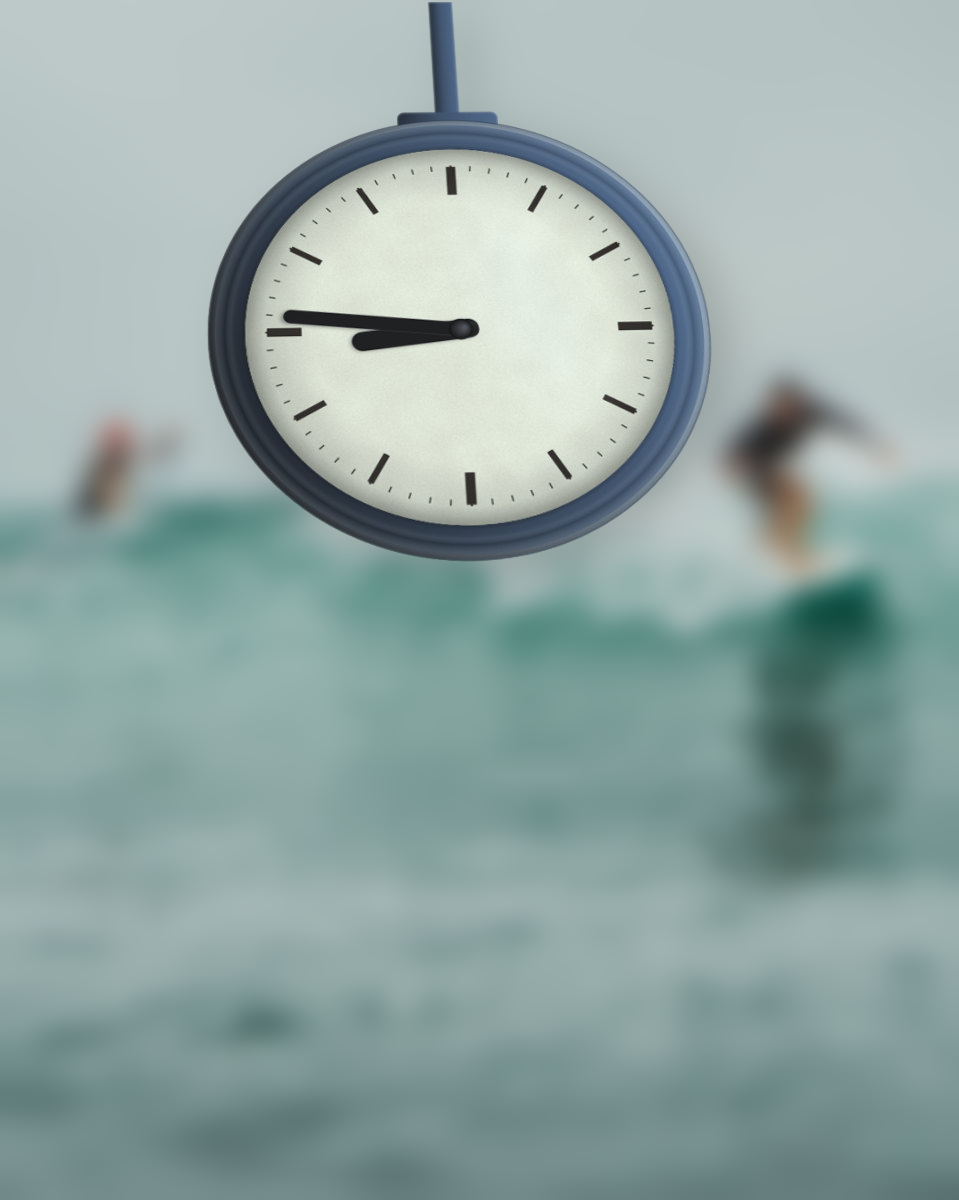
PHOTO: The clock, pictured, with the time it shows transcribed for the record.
8:46
